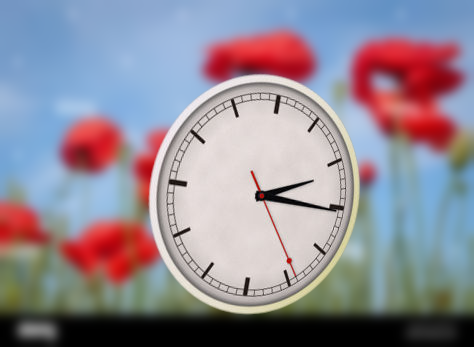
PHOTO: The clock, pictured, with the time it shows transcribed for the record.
2:15:24
